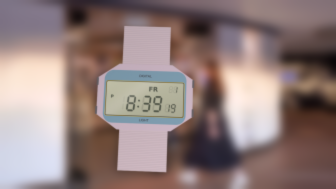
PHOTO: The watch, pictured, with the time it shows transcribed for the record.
8:39
